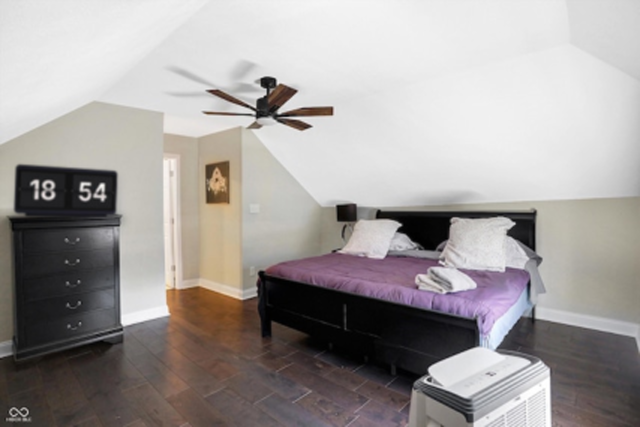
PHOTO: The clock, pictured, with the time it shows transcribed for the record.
18:54
